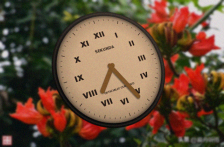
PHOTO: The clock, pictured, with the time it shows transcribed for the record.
7:26
